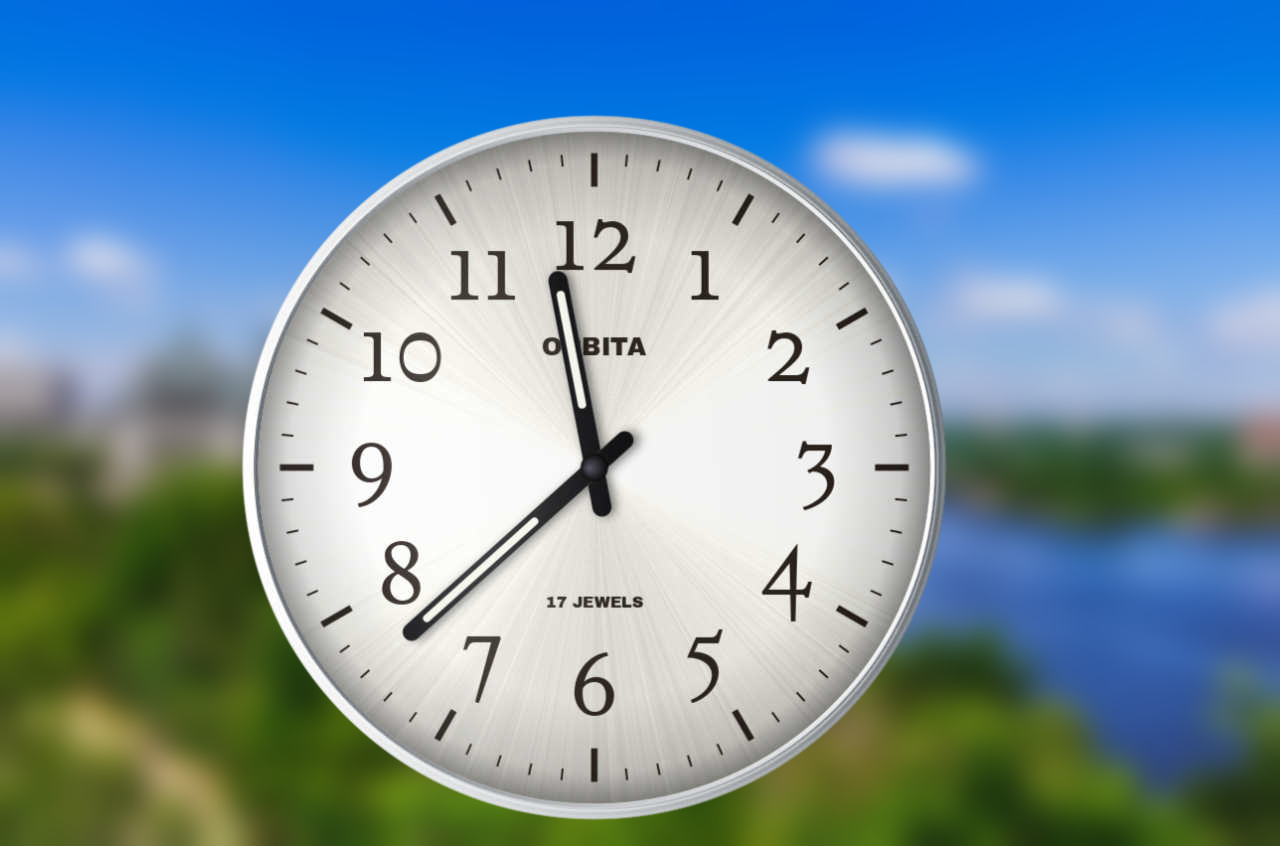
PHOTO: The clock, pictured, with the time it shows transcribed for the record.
11:38
